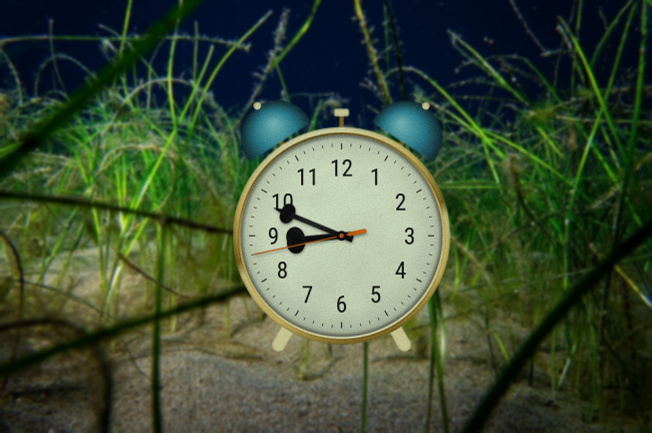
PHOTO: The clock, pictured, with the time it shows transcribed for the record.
8:48:43
